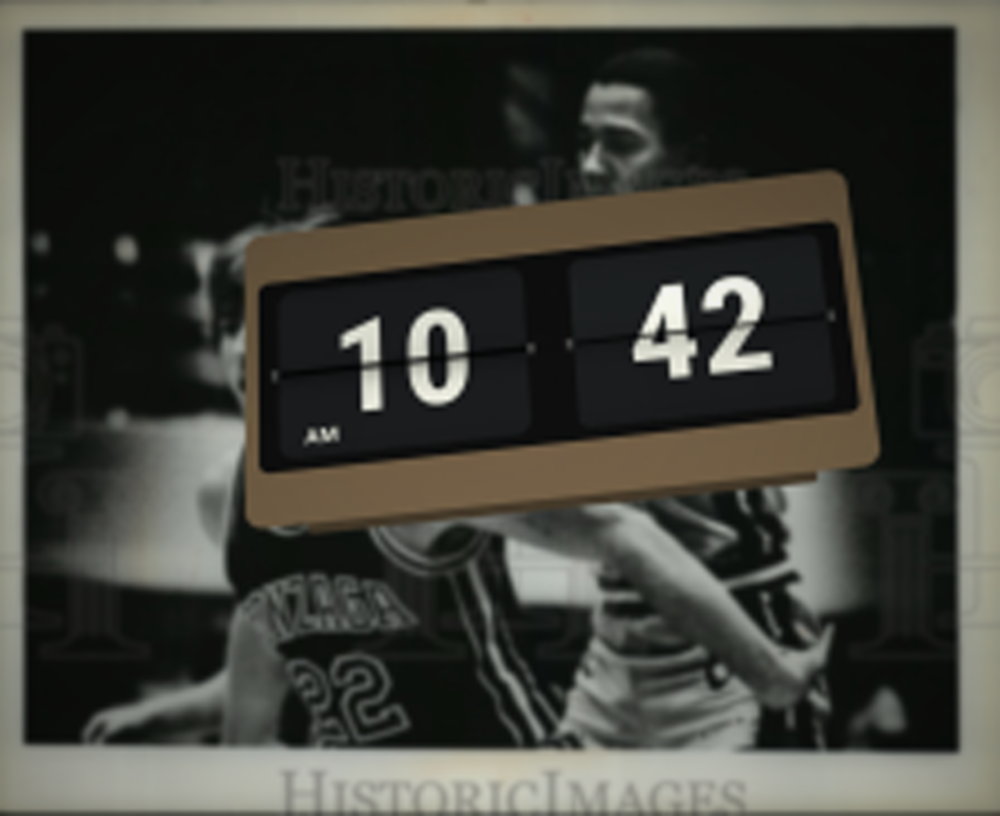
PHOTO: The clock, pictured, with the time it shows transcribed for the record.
10:42
